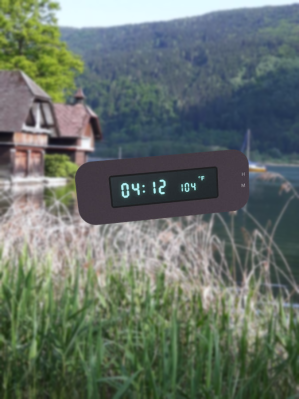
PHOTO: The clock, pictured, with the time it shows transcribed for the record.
4:12
